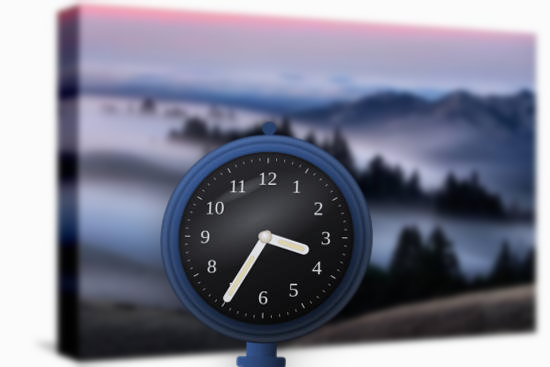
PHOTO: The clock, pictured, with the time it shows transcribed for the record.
3:35
